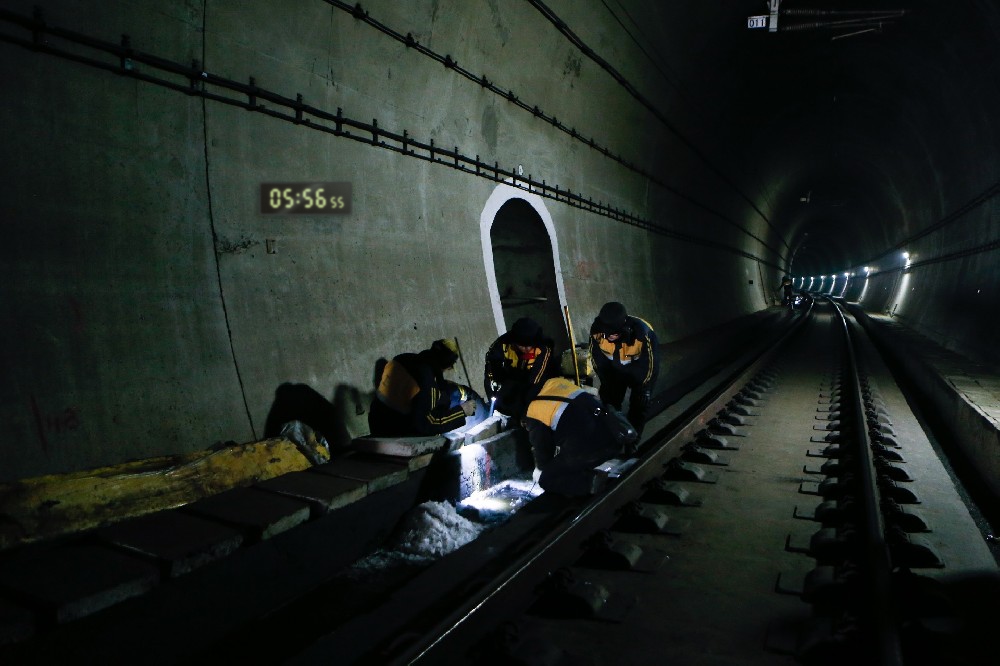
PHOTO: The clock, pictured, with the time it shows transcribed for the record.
5:56:55
